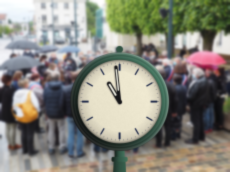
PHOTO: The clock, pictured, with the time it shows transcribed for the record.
10:59
